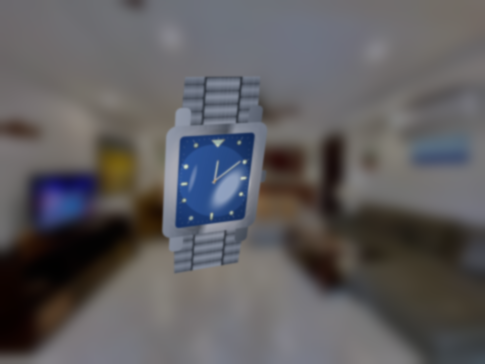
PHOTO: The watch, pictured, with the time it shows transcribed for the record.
12:09
